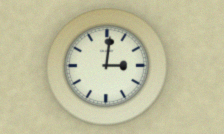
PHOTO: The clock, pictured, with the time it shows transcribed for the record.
3:01
